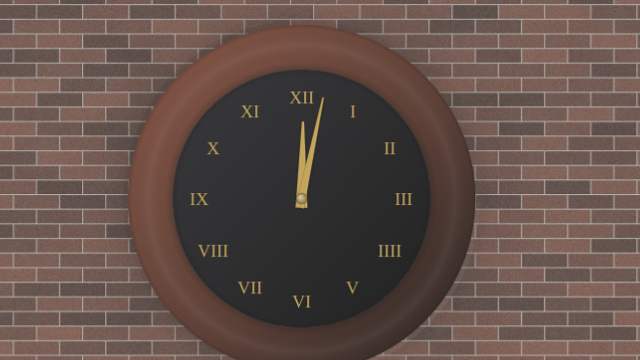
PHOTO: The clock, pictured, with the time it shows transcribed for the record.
12:02
